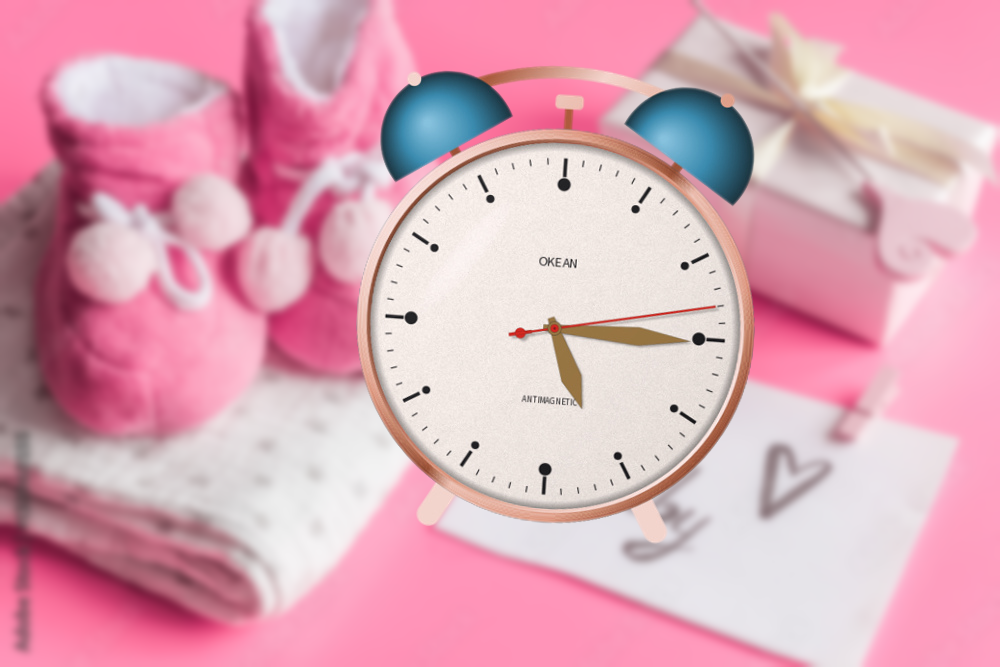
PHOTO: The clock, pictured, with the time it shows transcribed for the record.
5:15:13
